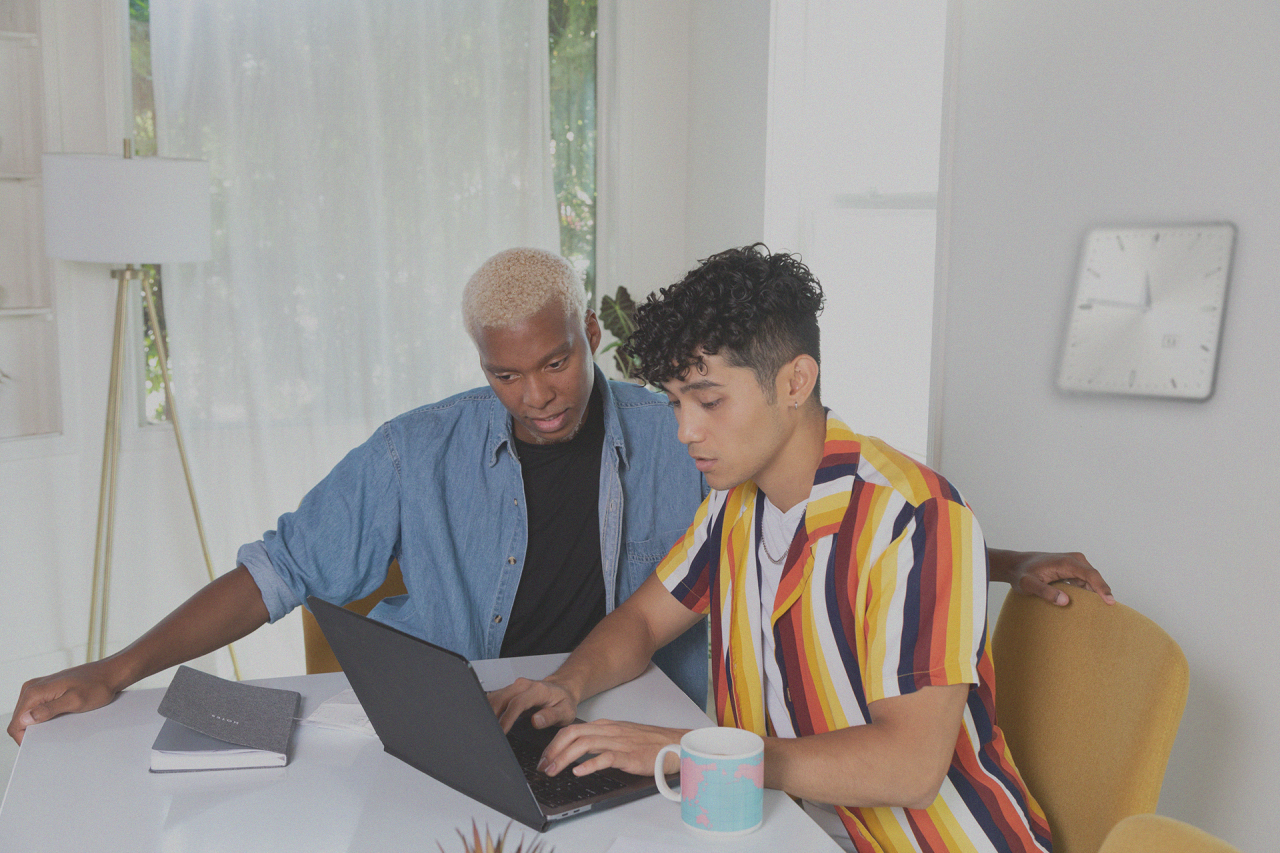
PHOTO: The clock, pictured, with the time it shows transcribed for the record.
11:46
